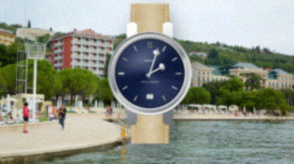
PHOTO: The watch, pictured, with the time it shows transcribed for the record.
2:03
